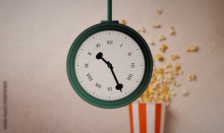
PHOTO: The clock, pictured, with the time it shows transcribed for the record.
10:26
